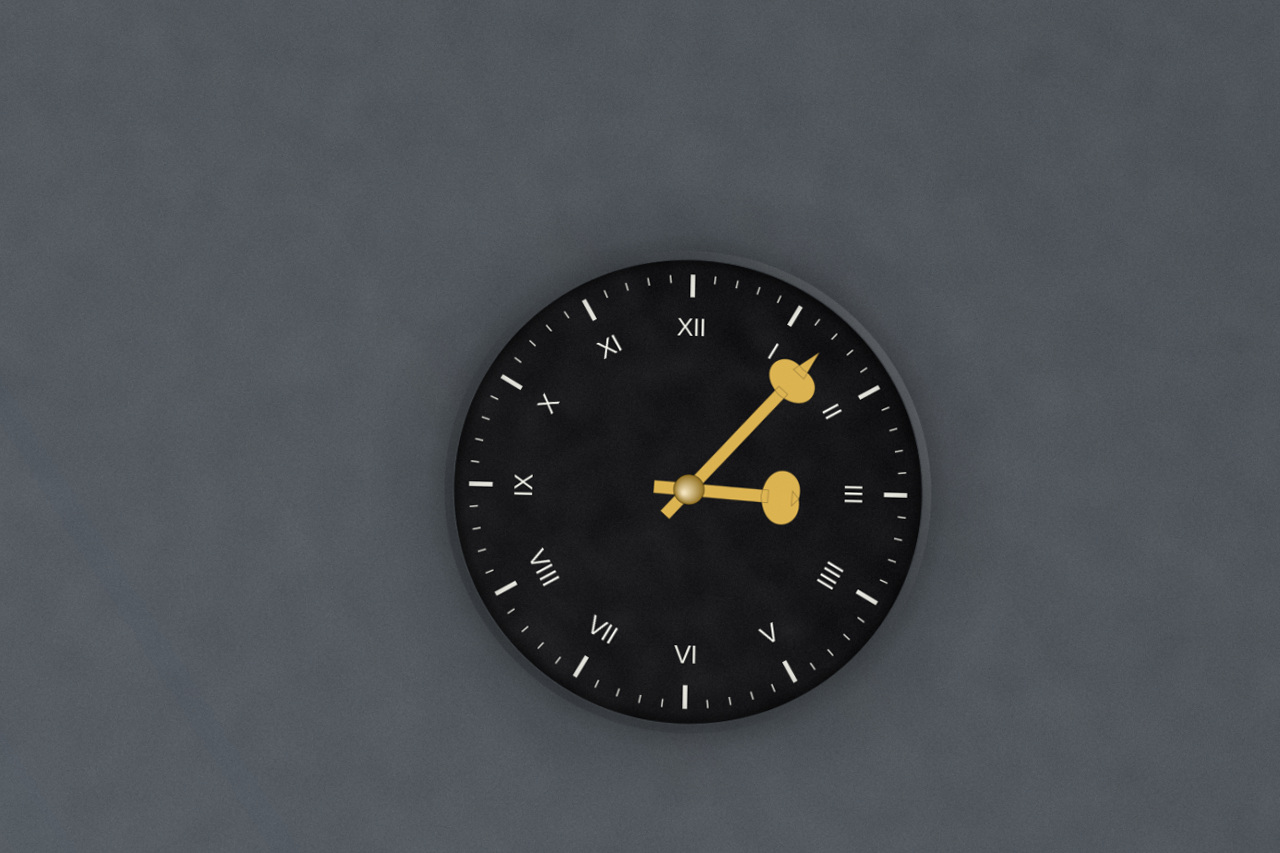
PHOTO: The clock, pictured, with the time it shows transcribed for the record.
3:07
